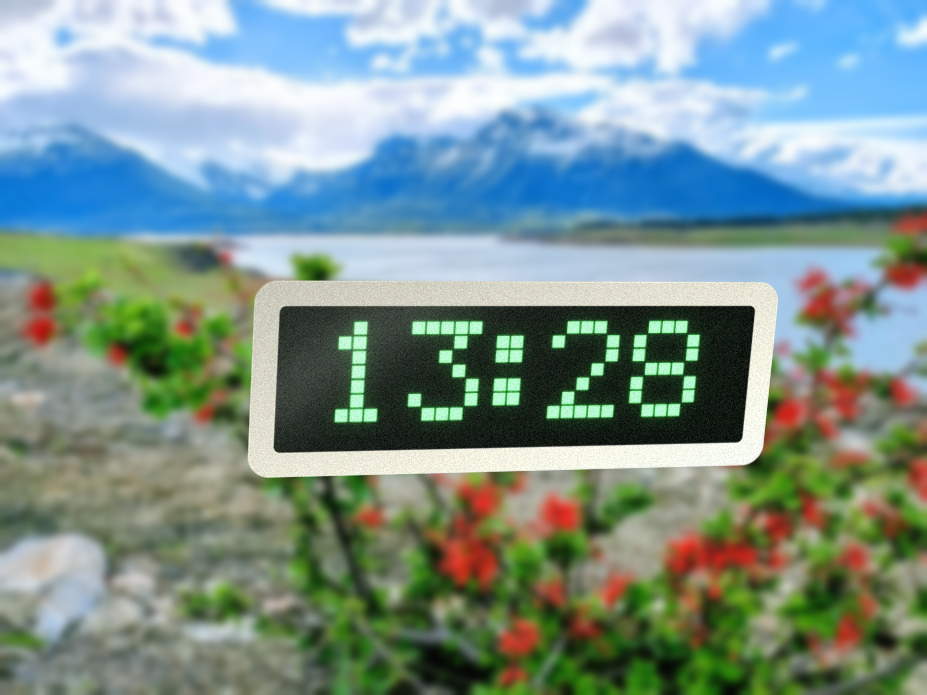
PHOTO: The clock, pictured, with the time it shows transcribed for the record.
13:28
